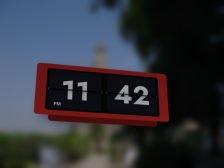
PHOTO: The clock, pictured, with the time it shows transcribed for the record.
11:42
